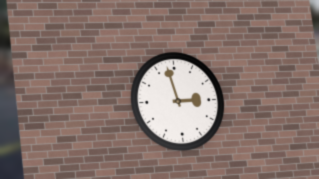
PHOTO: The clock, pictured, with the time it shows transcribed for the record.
2:58
